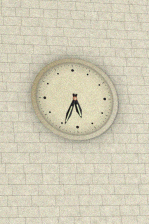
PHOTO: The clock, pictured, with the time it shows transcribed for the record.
5:34
